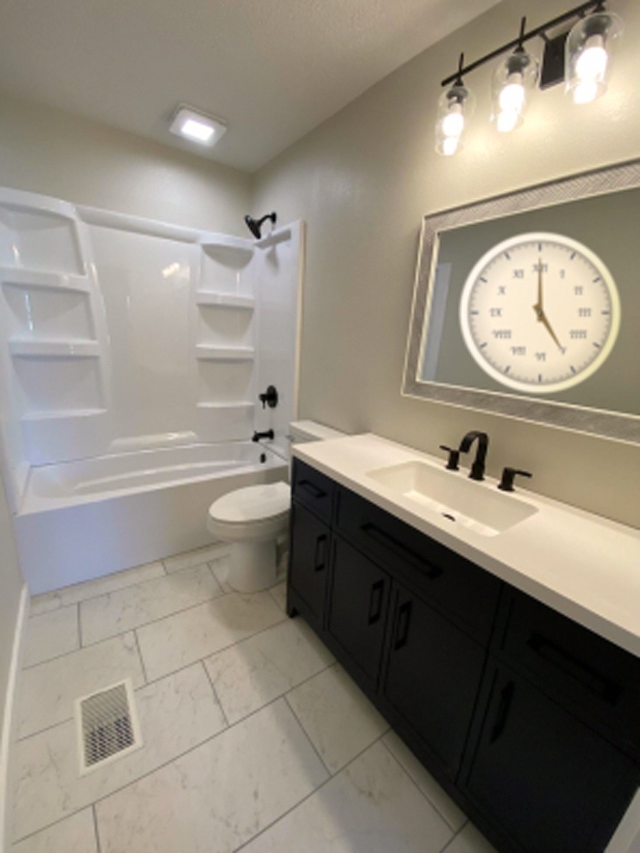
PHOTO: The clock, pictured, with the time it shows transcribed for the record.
5:00
